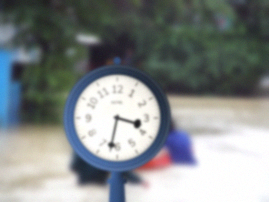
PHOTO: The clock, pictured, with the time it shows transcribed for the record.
3:32
